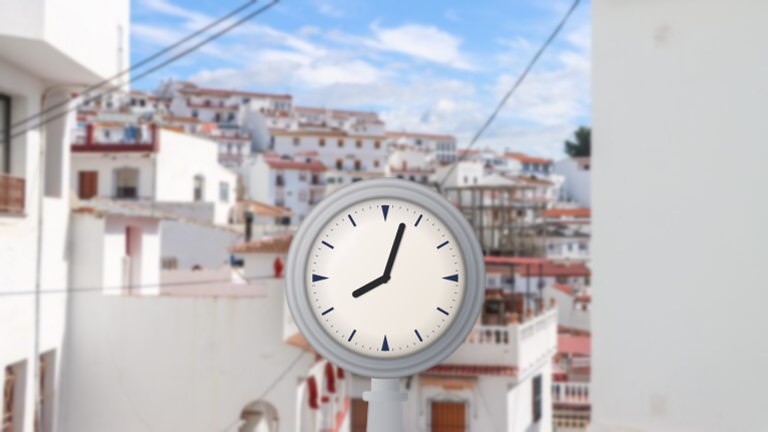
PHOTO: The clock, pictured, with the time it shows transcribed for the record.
8:03
